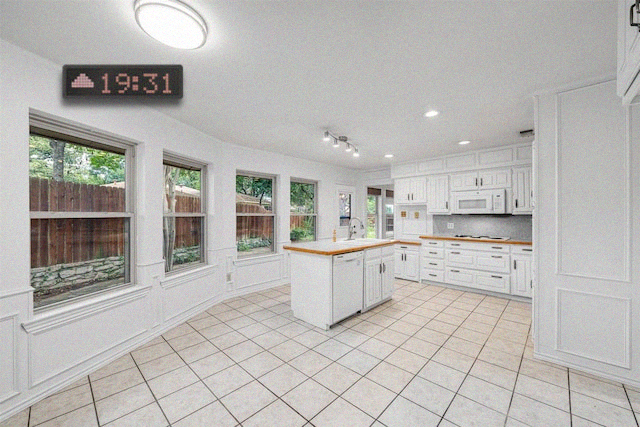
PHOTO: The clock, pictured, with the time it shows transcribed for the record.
19:31
